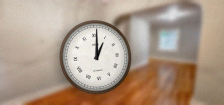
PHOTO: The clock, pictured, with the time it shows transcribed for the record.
1:01
